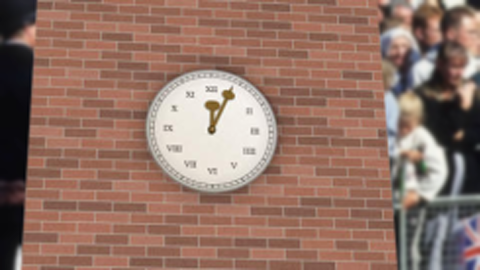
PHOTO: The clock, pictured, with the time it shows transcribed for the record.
12:04
